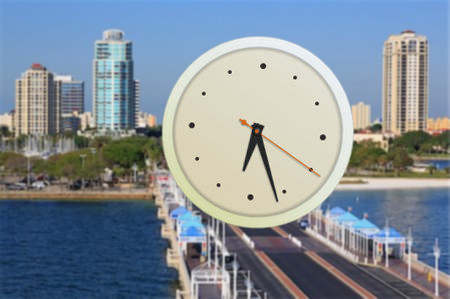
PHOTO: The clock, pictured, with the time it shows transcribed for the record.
6:26:20
